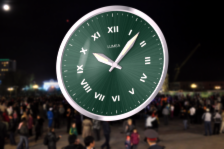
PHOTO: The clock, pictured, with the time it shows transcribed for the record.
10:07
